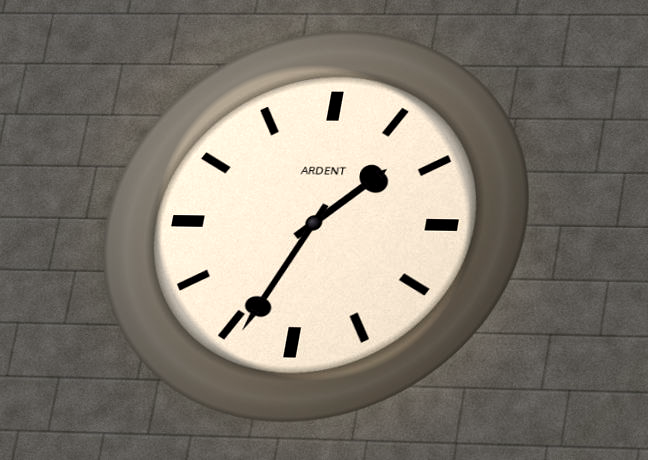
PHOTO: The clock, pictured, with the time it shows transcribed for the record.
1:34
